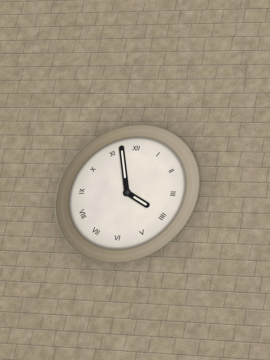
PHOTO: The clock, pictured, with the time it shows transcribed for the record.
3:57
